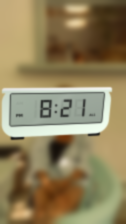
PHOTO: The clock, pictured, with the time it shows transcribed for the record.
8:21
